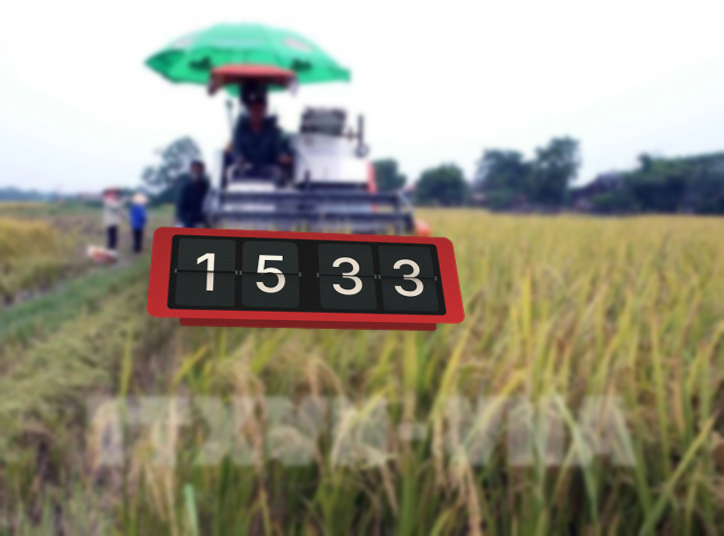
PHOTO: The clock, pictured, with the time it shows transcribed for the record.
15:33
